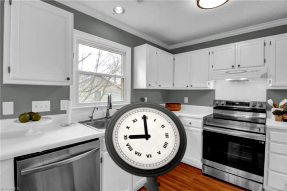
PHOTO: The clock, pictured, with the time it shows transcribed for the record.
9:00
